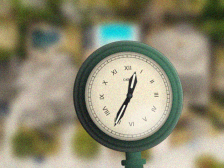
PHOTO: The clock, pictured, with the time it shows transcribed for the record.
12:35
